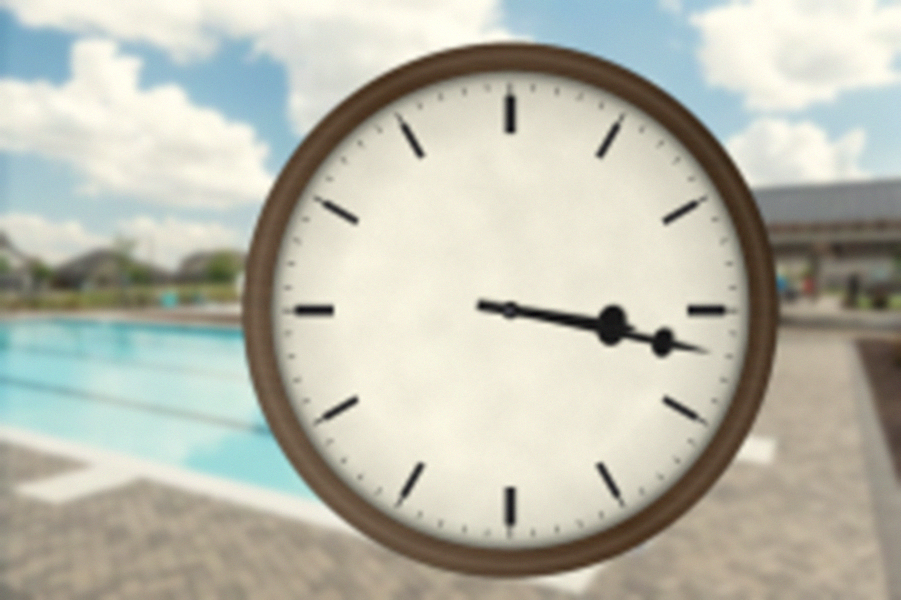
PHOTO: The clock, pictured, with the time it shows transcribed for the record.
3:17
